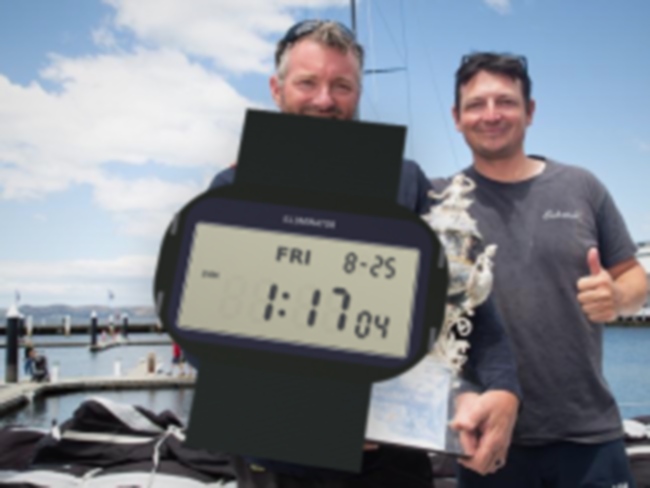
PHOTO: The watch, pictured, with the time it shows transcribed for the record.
1:17:04
